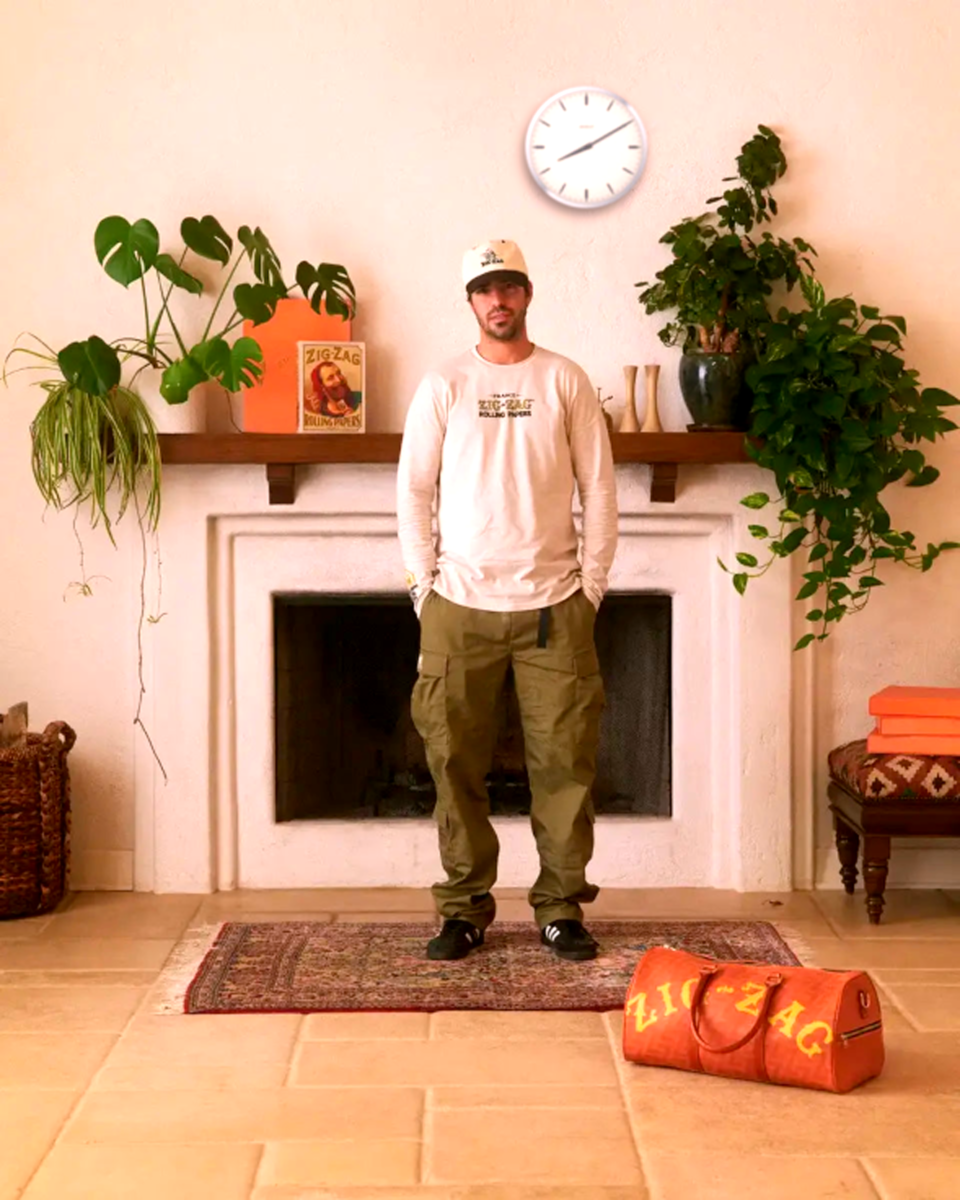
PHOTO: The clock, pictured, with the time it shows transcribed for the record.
8:10
